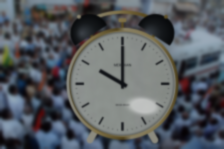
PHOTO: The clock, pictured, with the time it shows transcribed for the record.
10:00
